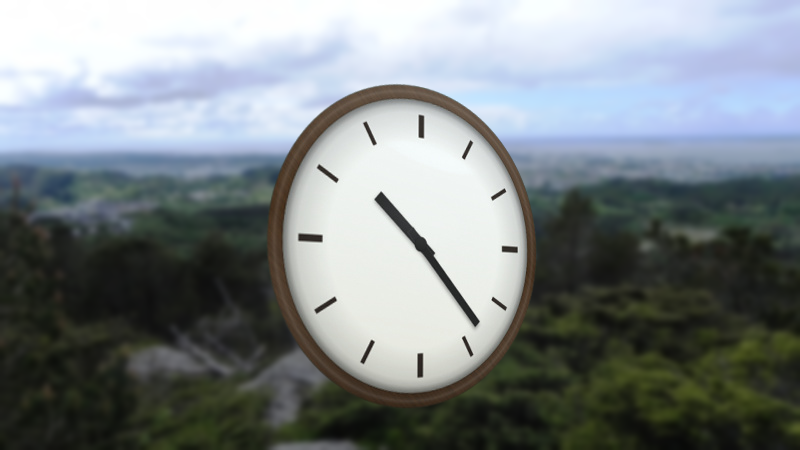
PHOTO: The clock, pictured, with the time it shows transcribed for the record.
10:23
